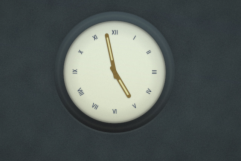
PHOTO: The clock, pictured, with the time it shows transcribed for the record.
4:58
